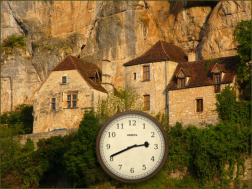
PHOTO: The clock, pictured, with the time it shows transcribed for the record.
2:41
